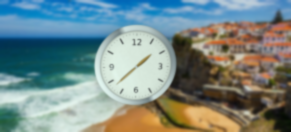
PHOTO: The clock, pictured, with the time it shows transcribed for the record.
1:38
